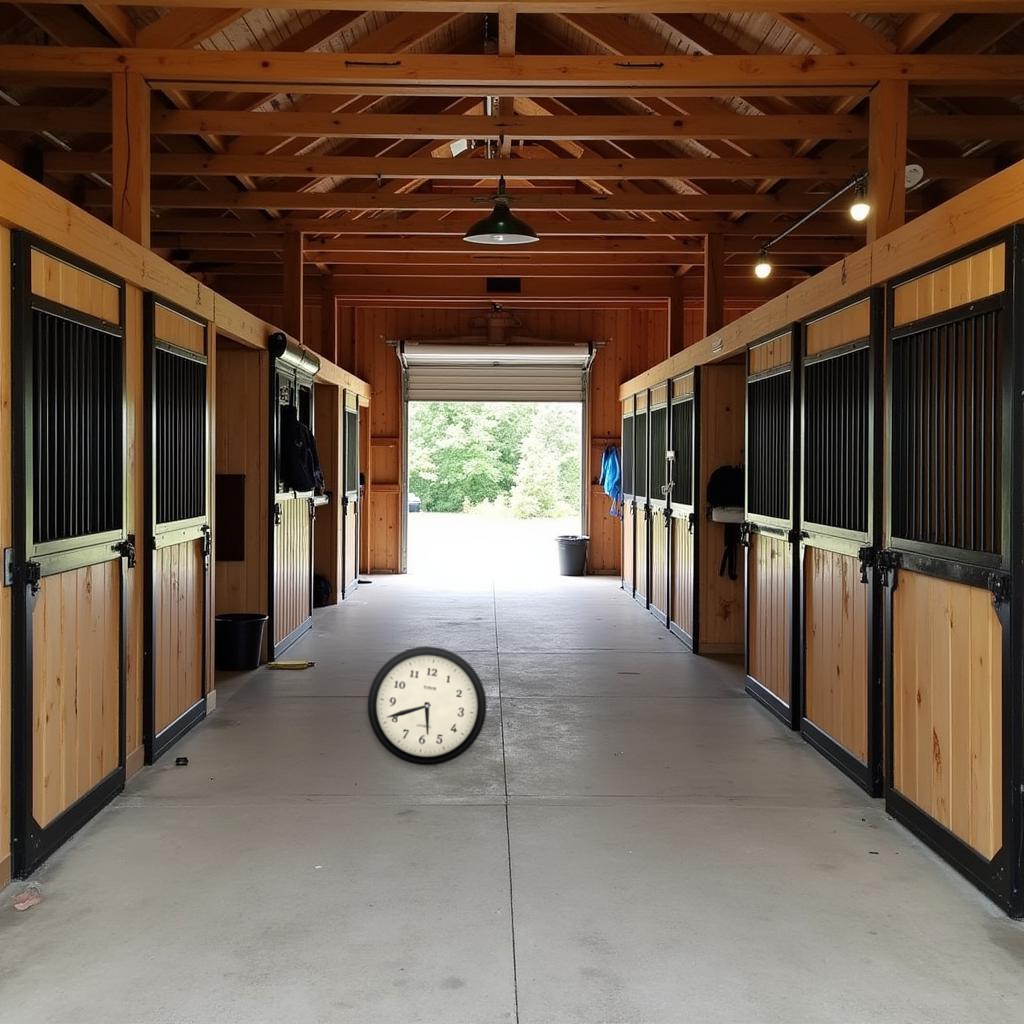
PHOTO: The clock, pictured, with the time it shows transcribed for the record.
5:41
